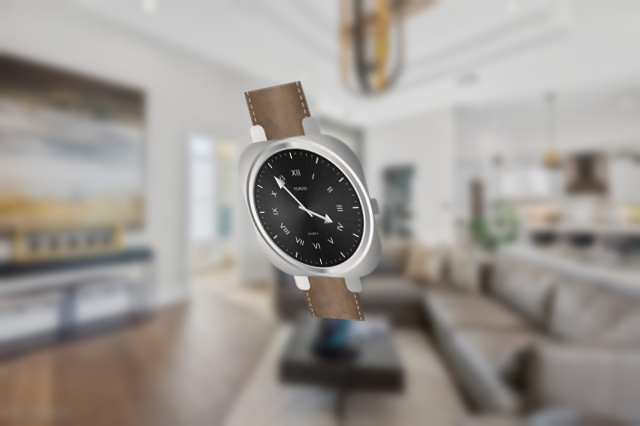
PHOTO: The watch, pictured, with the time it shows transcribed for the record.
3:54
